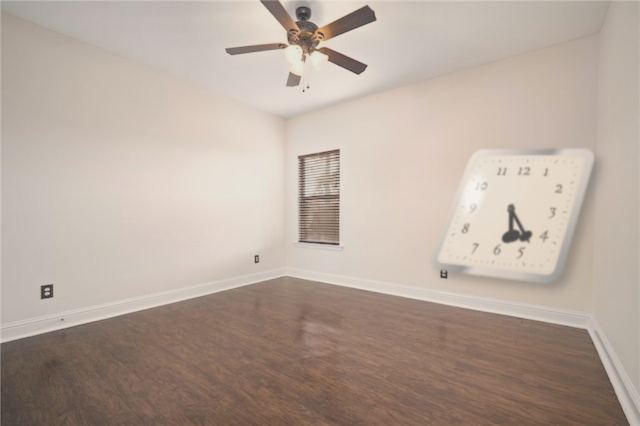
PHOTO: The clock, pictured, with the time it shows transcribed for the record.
5:23
